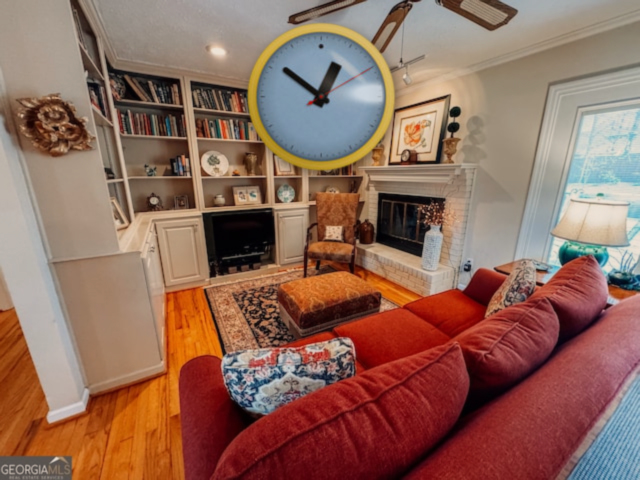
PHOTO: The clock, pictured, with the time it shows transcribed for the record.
12:51:10
